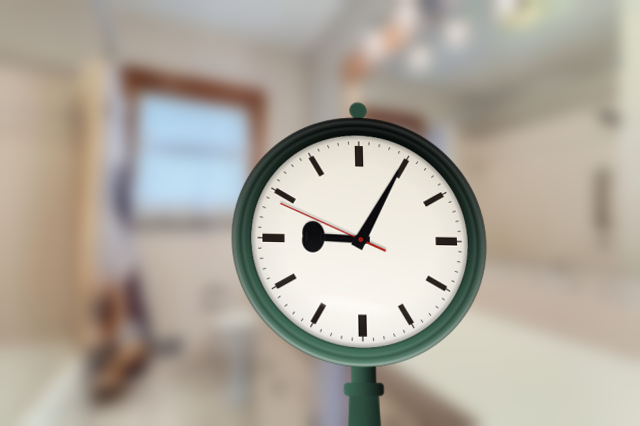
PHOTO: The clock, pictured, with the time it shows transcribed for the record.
9:04:49
